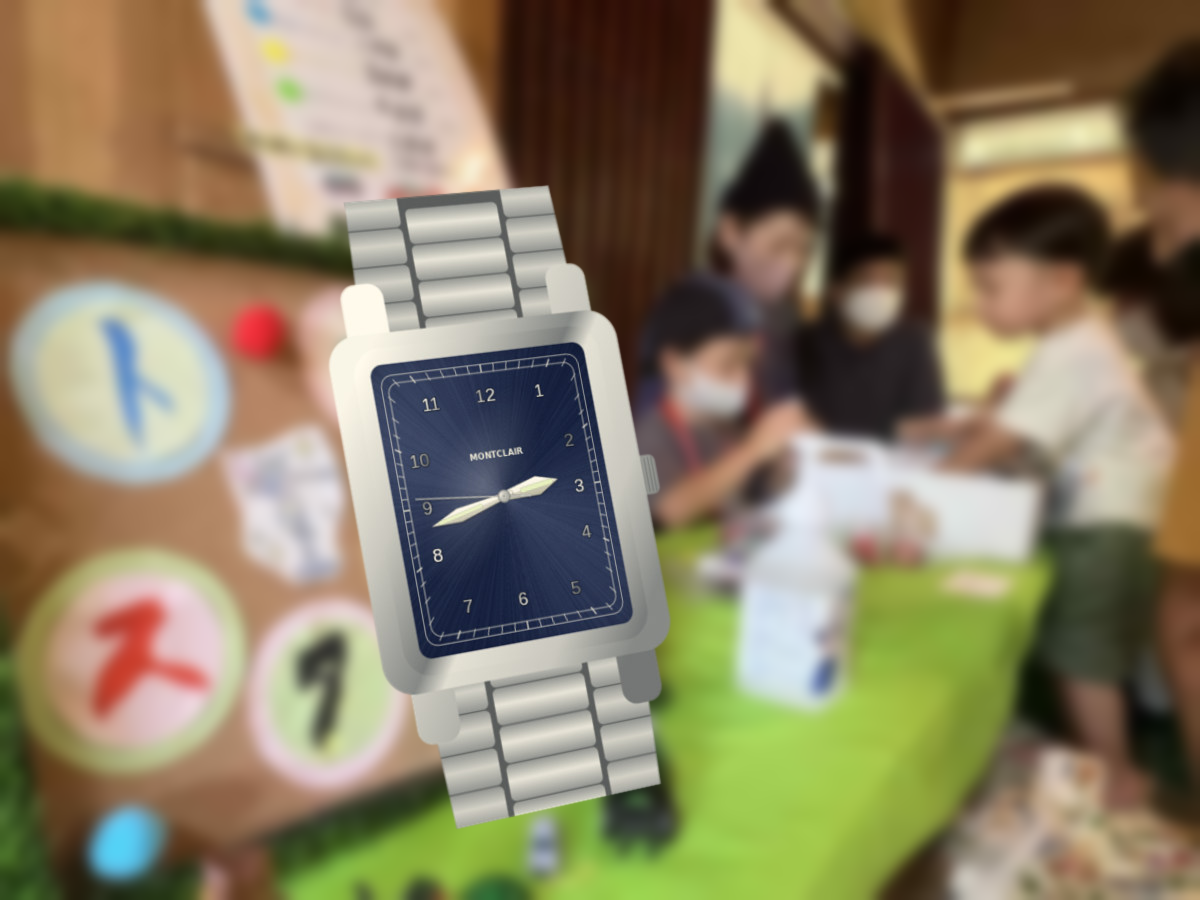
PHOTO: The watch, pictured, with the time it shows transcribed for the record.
2:42:46
